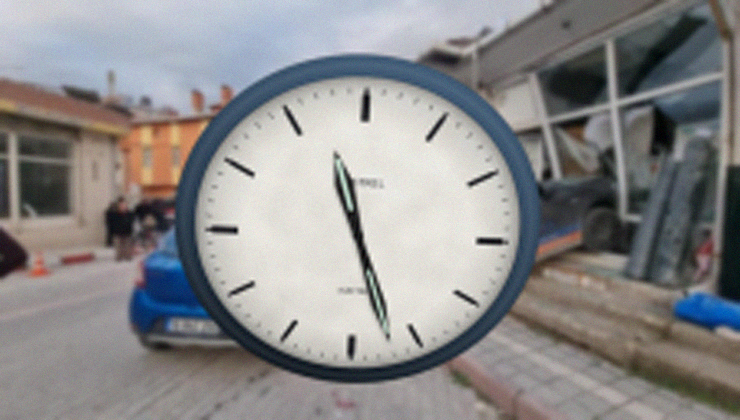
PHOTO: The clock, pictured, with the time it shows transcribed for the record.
11:27
